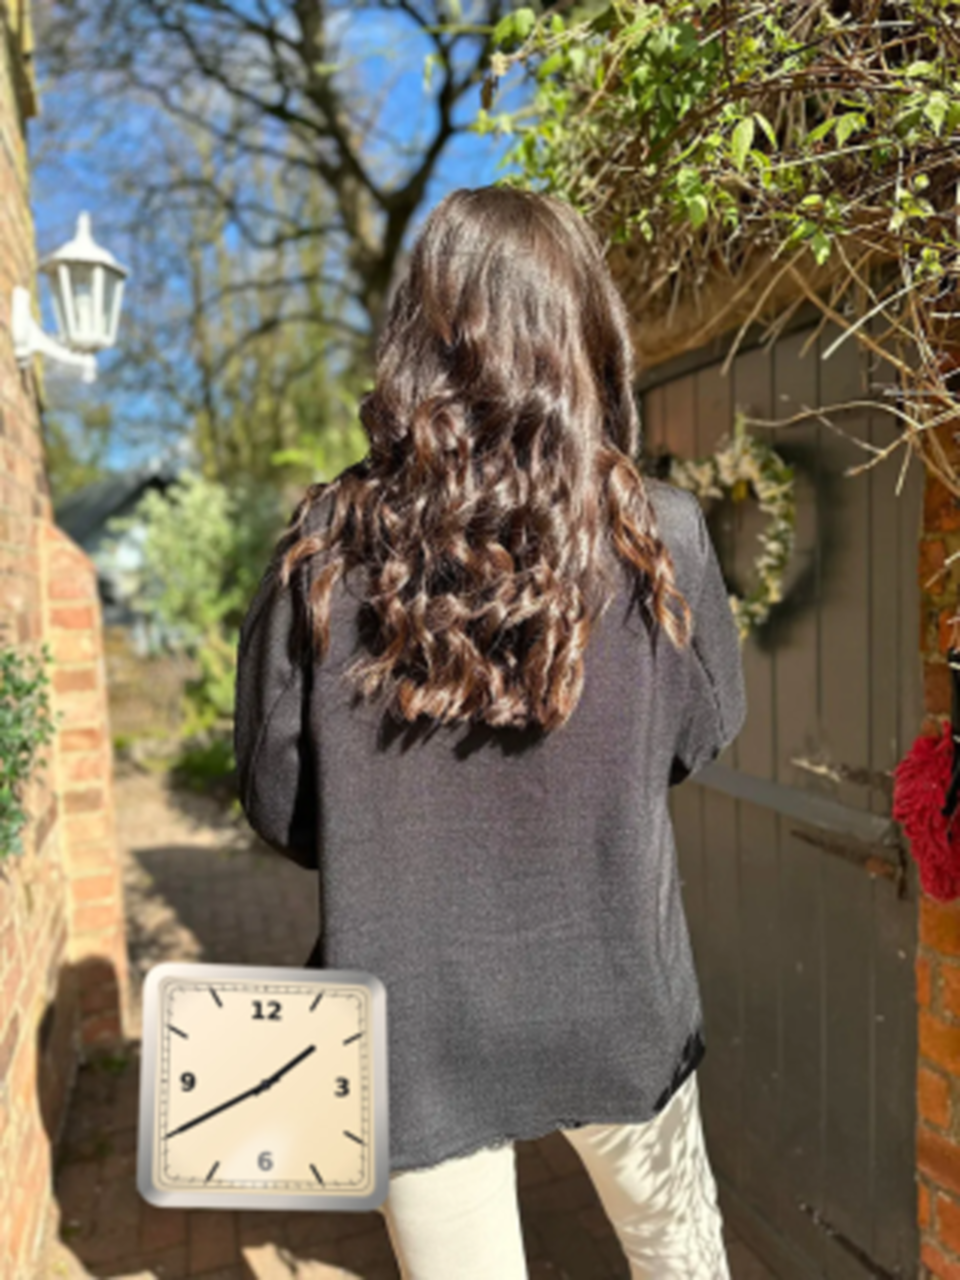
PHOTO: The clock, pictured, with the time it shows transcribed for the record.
1:40
